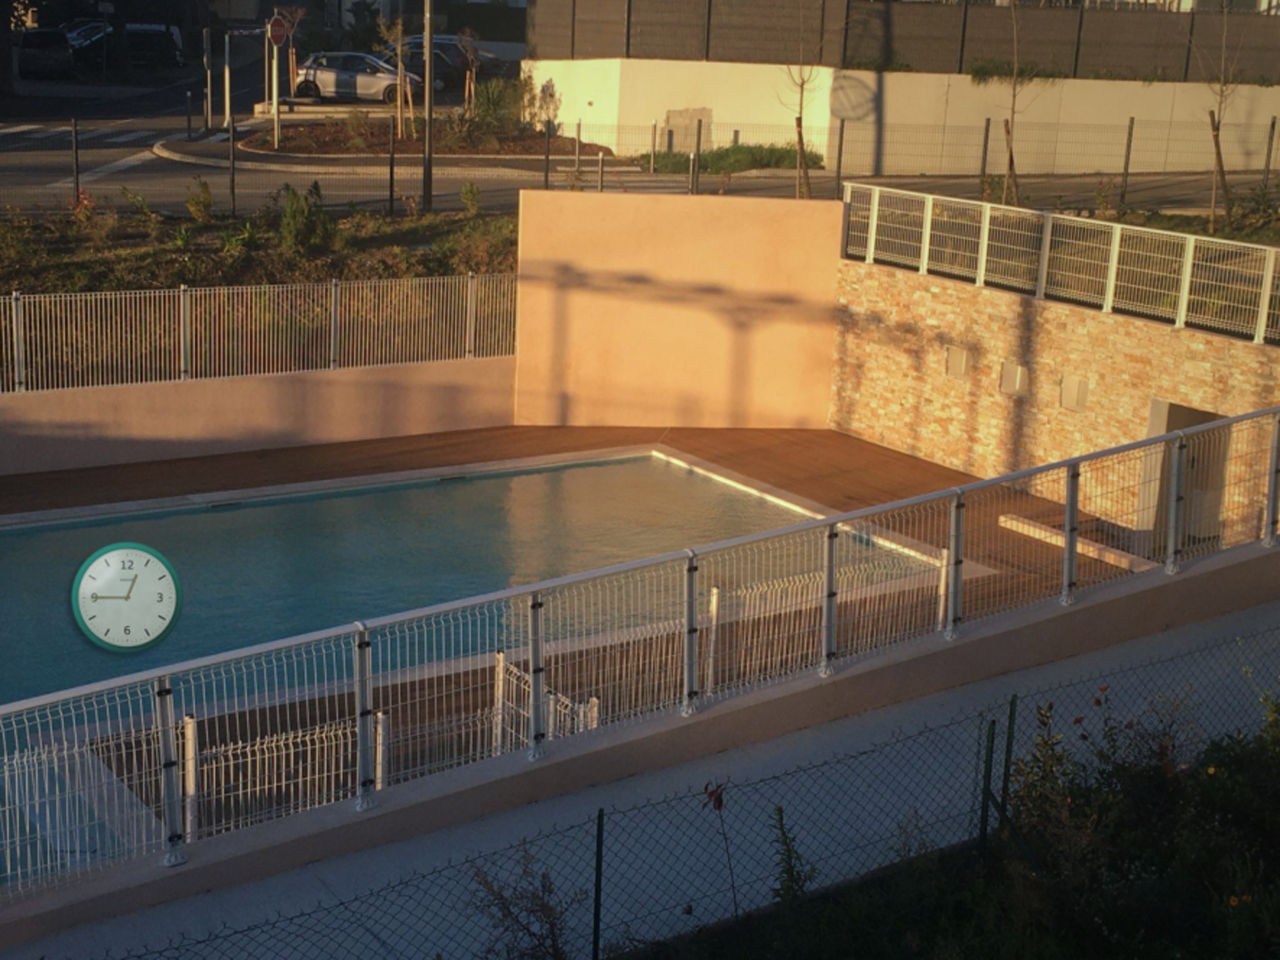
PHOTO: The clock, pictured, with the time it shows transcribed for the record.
12:45
